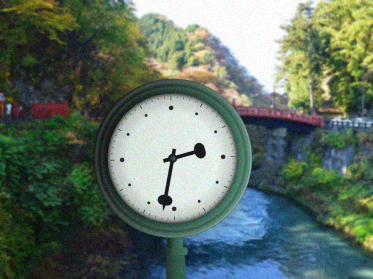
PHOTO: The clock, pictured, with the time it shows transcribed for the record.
2:32
